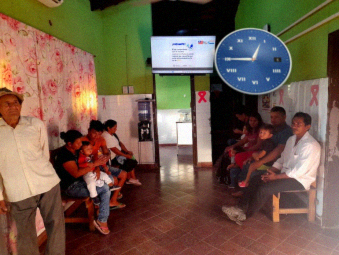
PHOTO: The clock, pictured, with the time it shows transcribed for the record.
12:45
